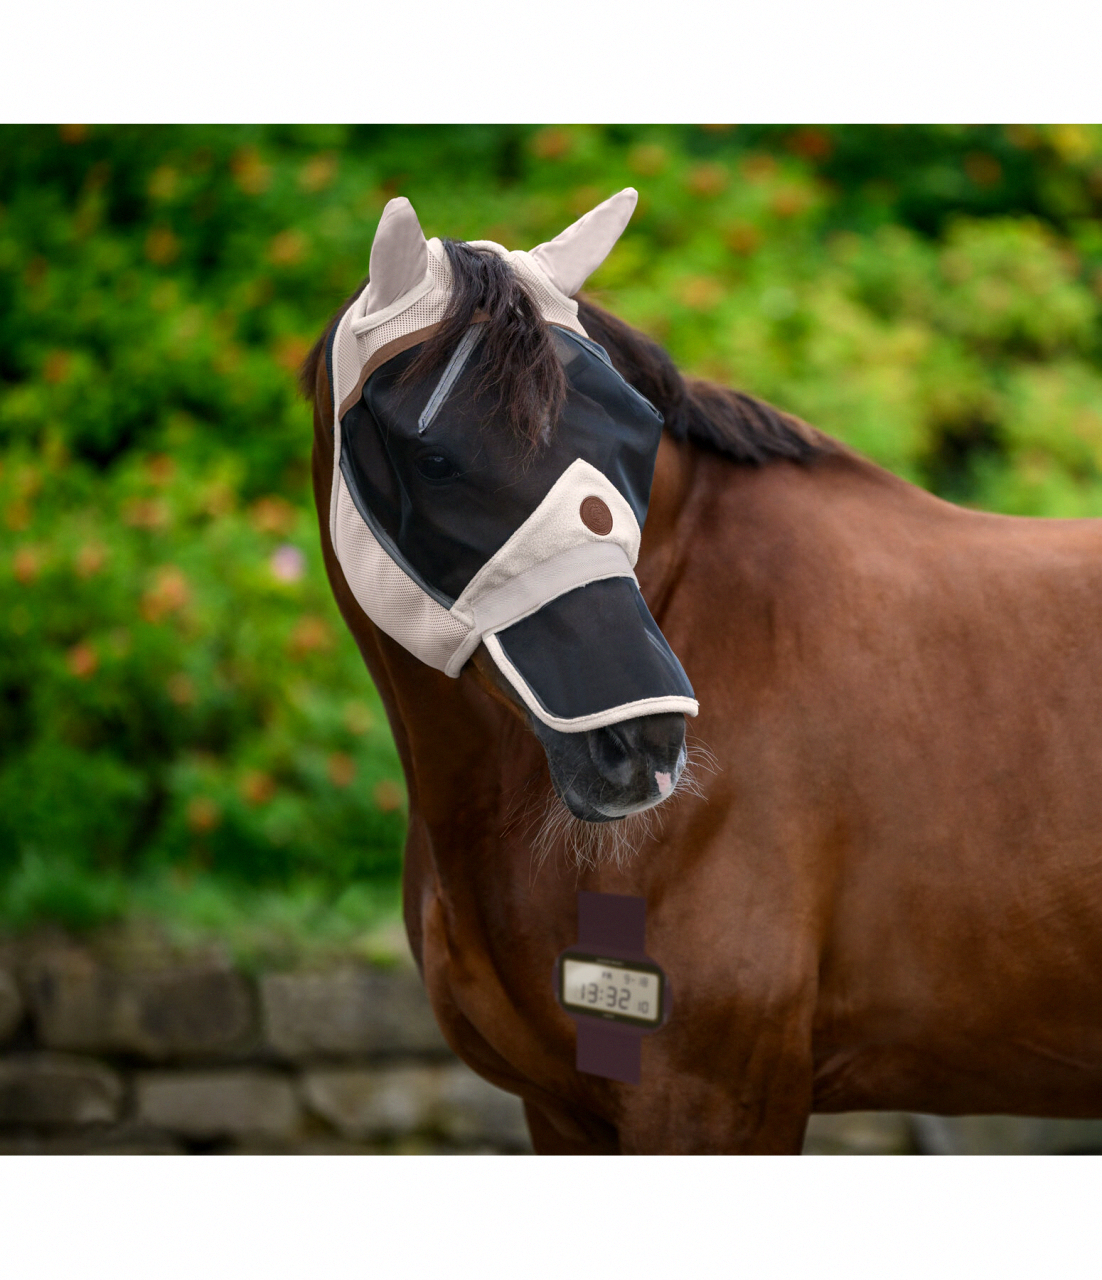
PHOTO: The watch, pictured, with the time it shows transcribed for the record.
13:32
